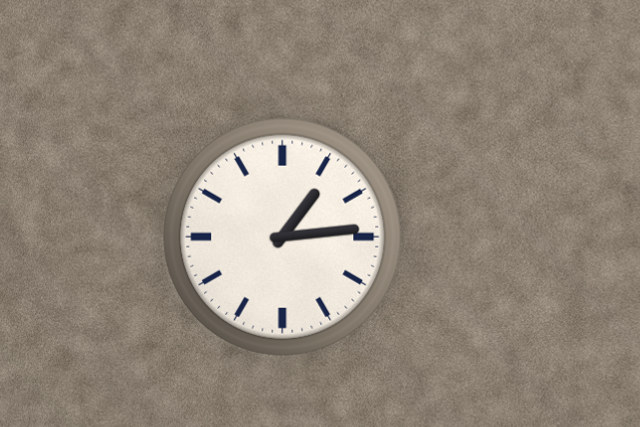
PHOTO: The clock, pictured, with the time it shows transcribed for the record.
1:14
